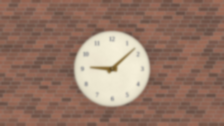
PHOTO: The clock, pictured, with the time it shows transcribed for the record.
9:08
